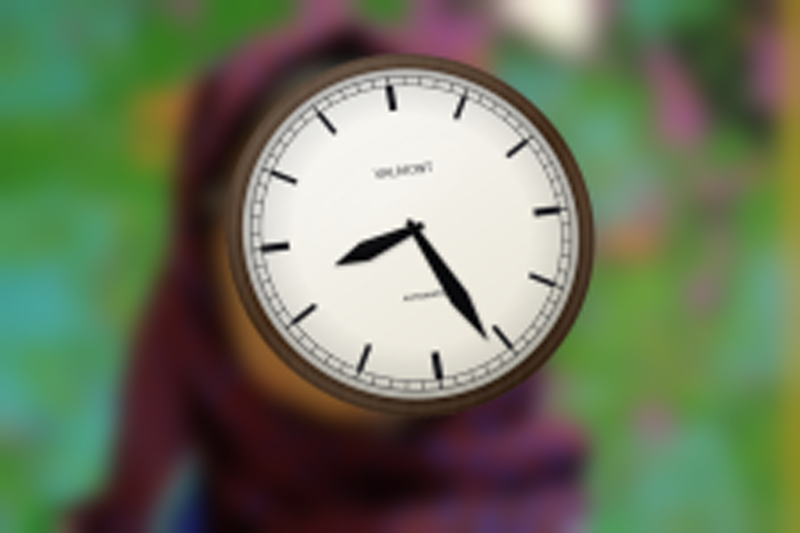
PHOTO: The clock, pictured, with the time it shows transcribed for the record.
8:26
